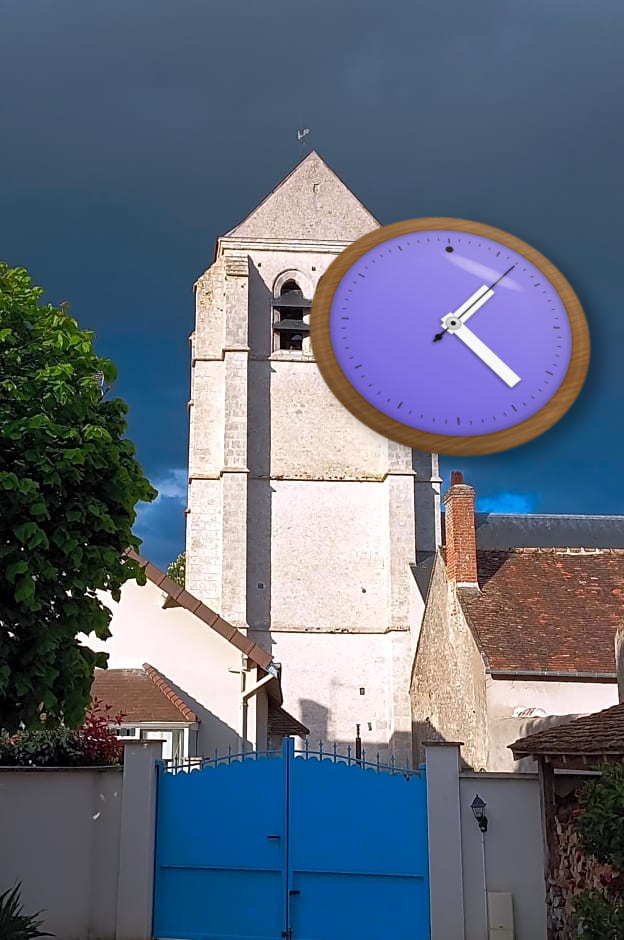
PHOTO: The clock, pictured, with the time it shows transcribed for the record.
1:23:07
